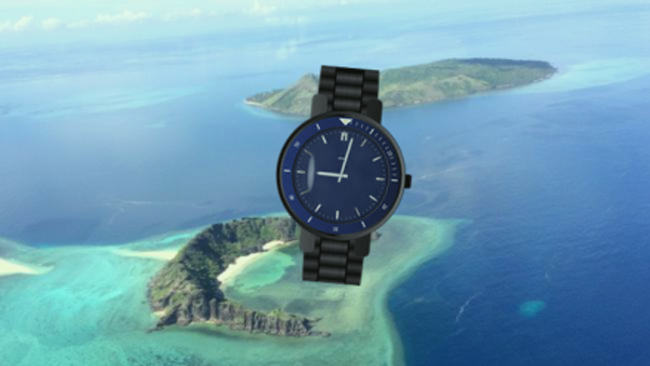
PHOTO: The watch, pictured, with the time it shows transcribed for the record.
9:02
